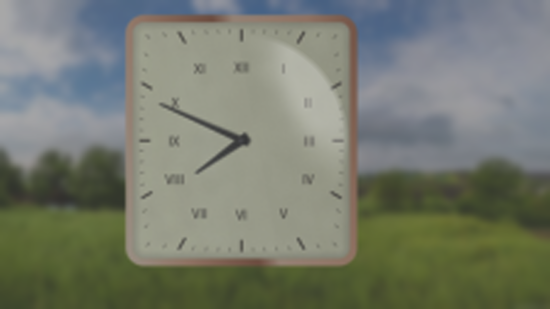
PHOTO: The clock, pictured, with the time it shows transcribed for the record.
7:49
